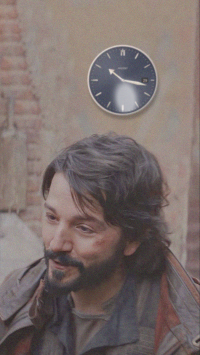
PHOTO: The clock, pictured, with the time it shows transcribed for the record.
10:17
